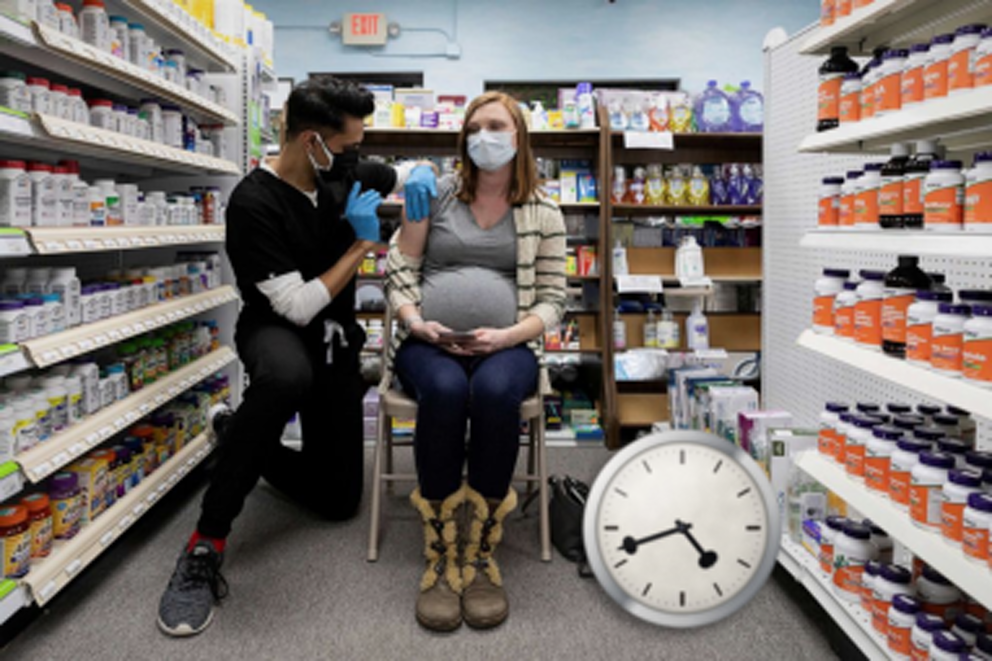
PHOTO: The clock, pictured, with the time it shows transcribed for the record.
4:42
